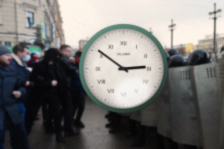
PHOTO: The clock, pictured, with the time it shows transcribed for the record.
2:51
